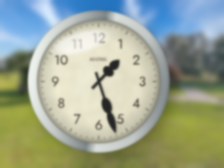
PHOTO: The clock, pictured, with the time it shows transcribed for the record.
1:27
